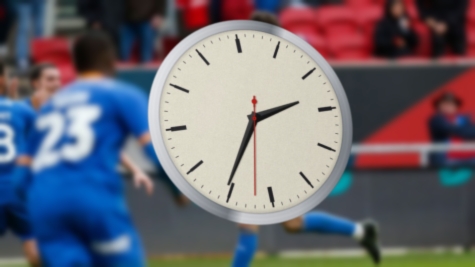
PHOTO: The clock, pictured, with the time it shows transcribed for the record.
2:35:32
